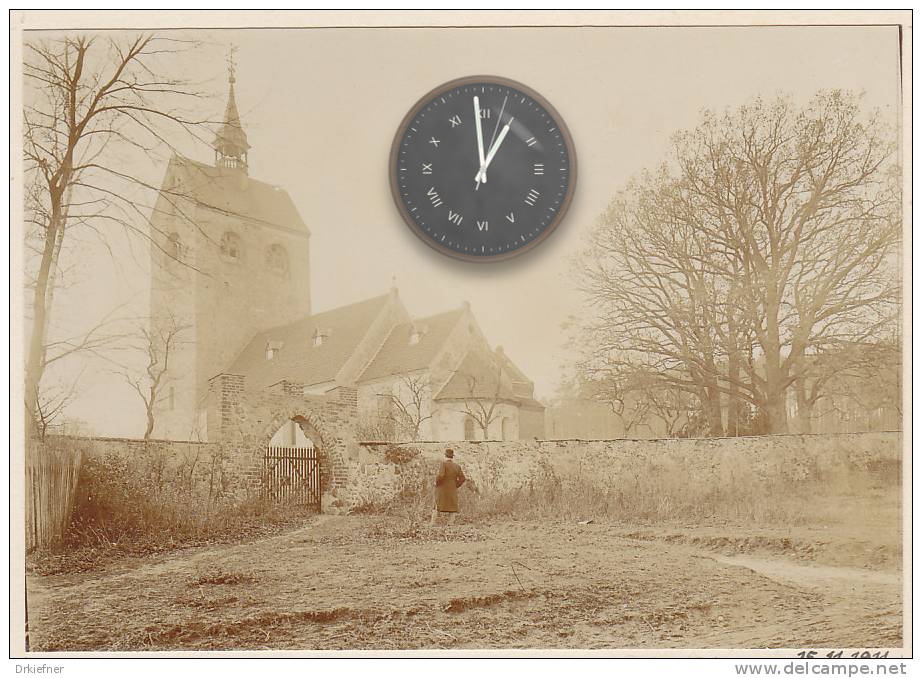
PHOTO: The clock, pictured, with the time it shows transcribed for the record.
12:59:03
